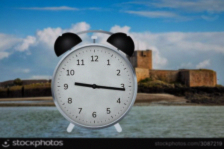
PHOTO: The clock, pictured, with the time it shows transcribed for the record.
9:16
